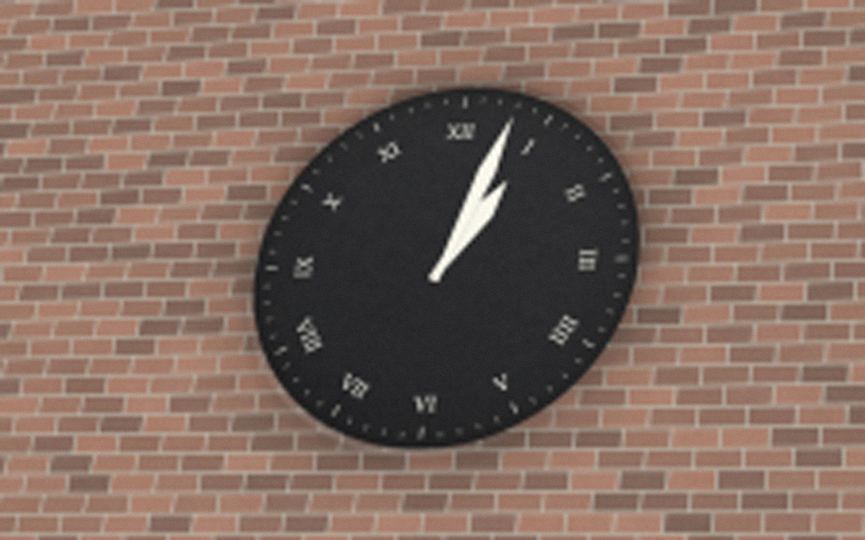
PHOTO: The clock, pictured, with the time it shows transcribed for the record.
1:03
